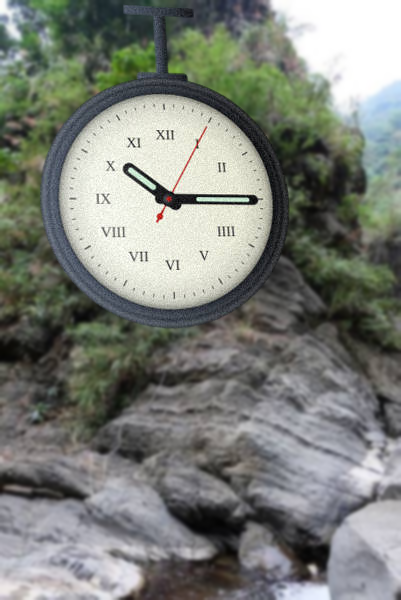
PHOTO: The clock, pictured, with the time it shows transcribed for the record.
10:15:05
